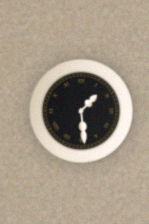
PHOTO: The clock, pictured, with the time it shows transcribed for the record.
1:29
